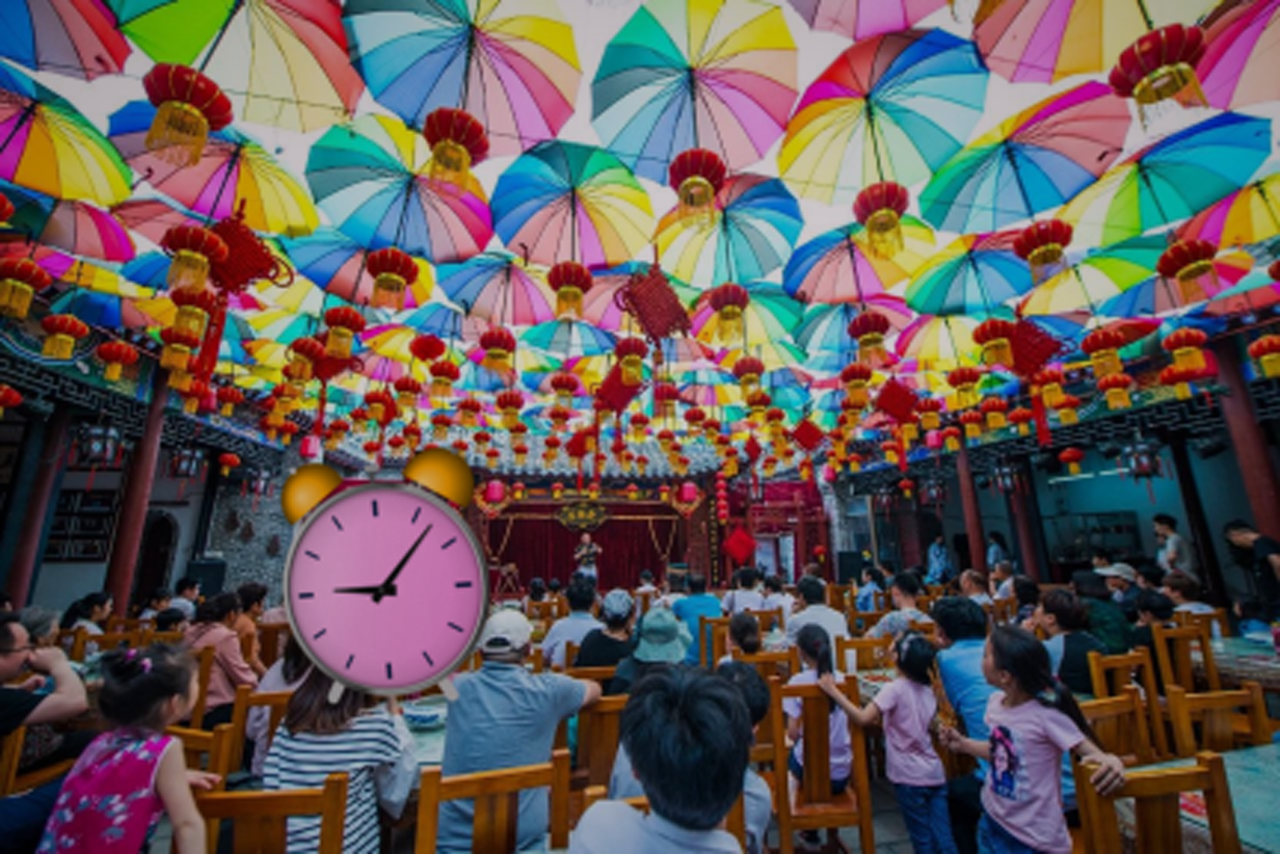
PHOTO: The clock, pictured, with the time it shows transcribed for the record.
9:07
